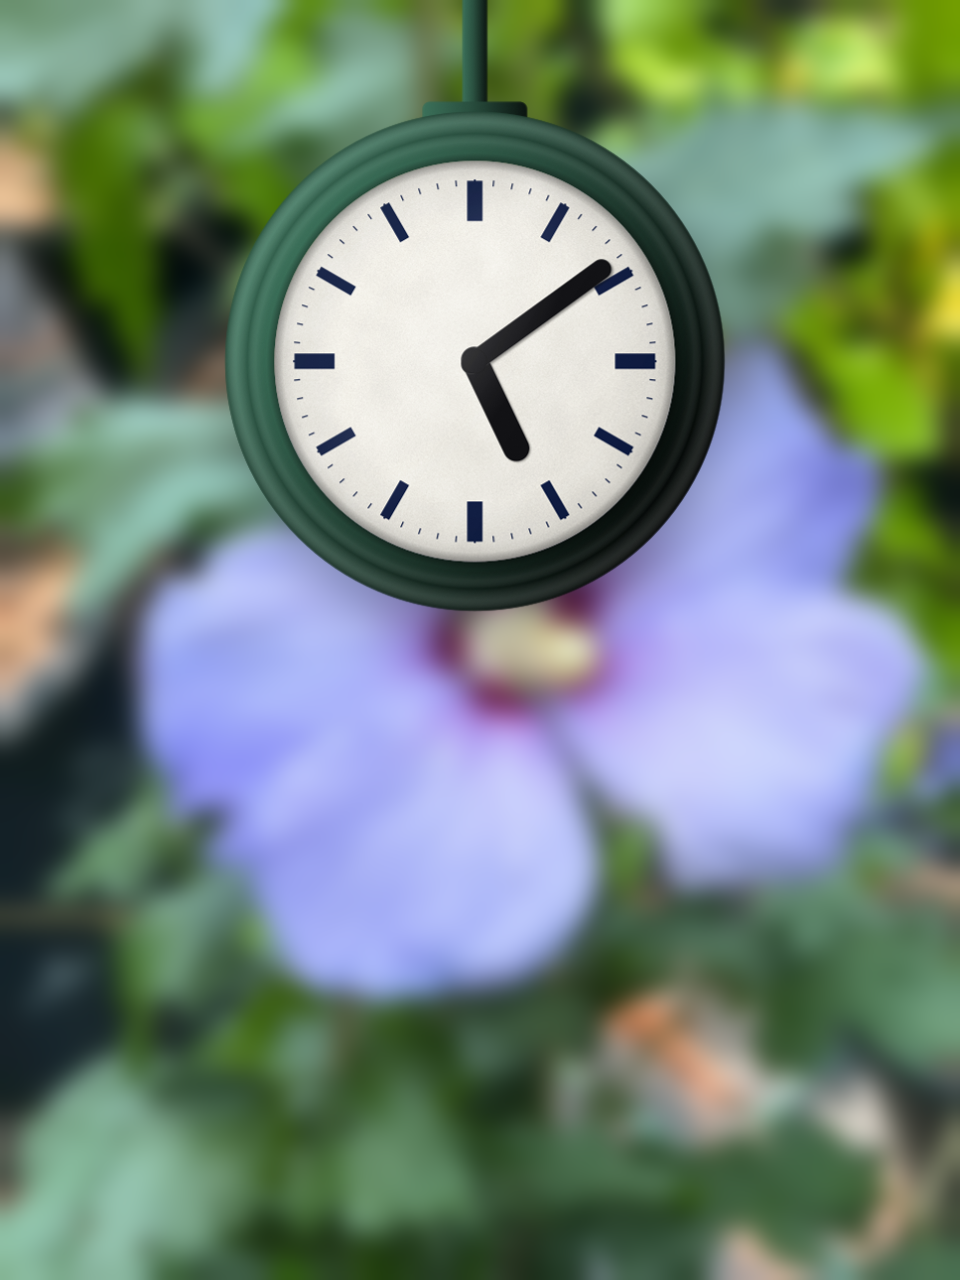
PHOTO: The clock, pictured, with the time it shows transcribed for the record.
5:09
